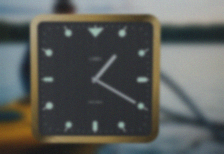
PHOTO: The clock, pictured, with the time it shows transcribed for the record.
1:20
